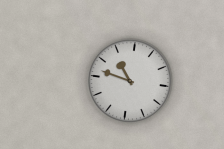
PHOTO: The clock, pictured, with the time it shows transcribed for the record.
10:47
